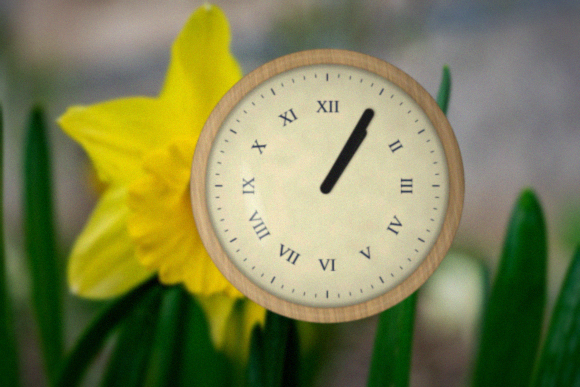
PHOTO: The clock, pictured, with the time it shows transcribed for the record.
1:05
